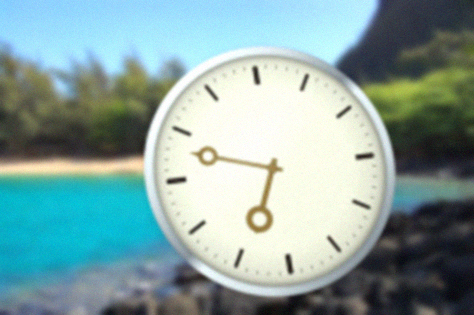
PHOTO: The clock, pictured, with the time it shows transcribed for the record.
6:48
